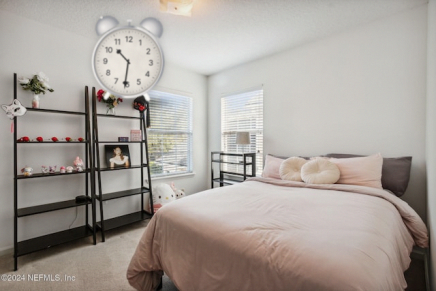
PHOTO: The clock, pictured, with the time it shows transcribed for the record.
10:31
